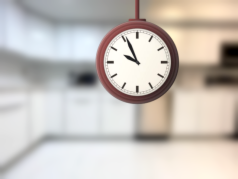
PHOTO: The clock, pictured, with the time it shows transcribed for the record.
9:56
